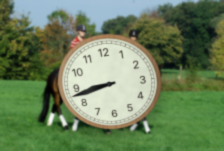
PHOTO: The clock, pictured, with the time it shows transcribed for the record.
8:43
